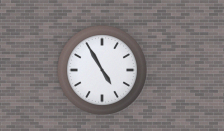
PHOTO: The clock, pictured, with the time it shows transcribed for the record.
4:55
